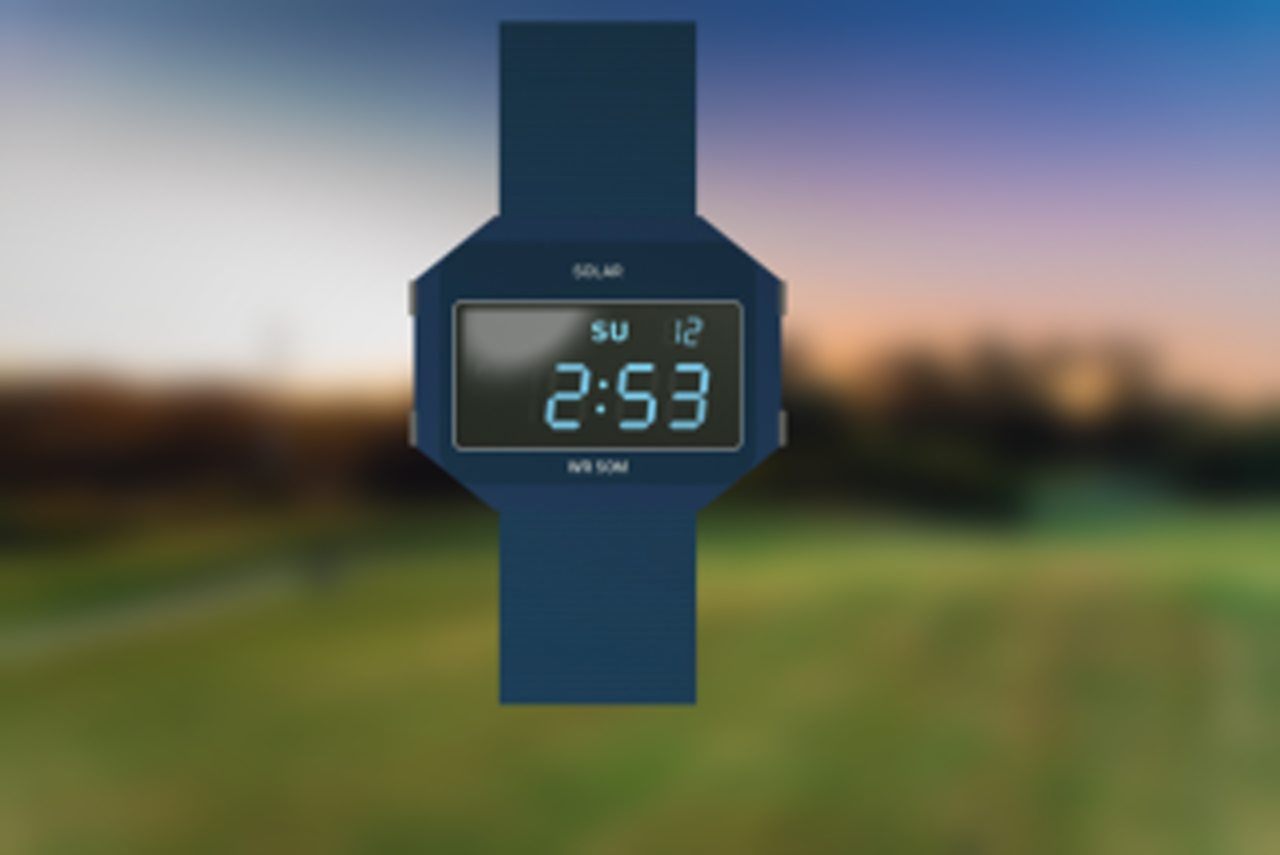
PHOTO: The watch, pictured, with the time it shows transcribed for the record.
2:53
